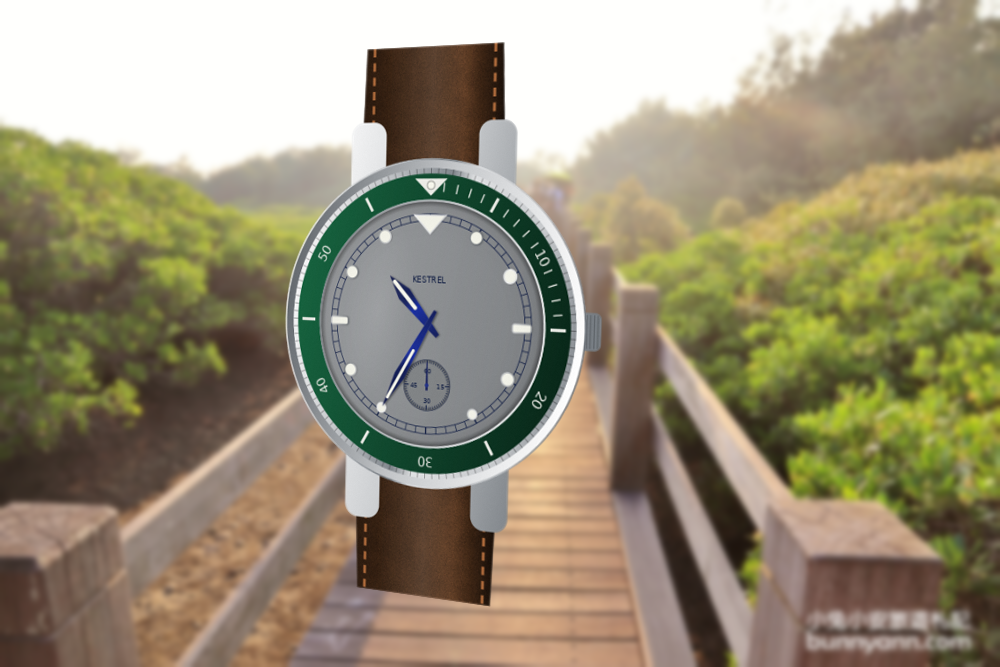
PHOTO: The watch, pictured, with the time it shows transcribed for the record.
10:35
